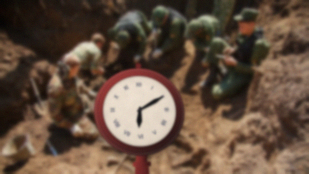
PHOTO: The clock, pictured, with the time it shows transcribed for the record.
6:10
